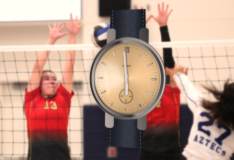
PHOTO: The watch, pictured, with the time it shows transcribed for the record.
5:59
